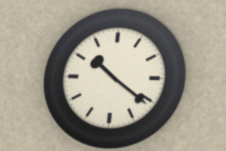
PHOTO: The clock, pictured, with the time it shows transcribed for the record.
10:21
